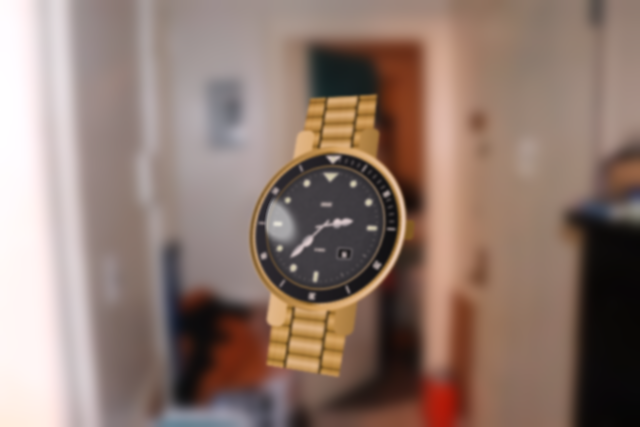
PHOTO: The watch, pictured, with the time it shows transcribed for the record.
2:37
